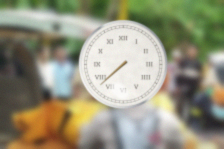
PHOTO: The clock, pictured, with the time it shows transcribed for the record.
7:38
